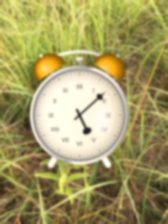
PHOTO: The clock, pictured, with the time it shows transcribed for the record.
5:08
